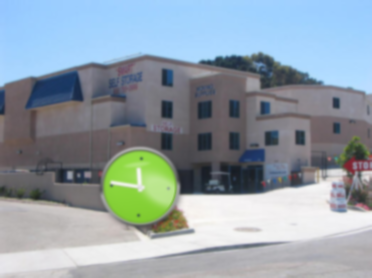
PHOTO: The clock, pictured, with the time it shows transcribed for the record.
11:46
